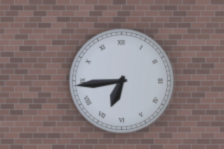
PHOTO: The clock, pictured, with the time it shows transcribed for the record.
6:44
